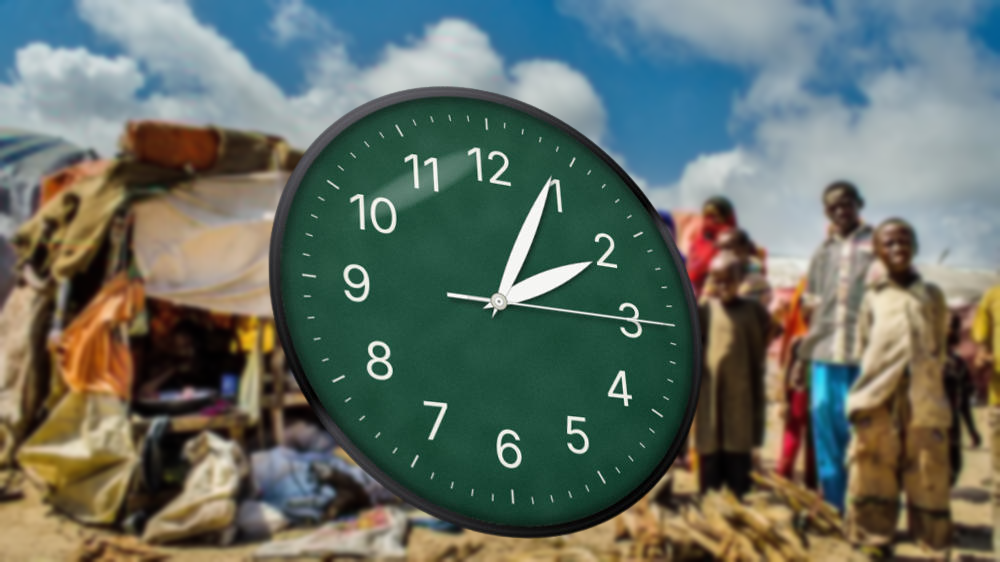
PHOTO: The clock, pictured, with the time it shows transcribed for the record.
2:04:15
